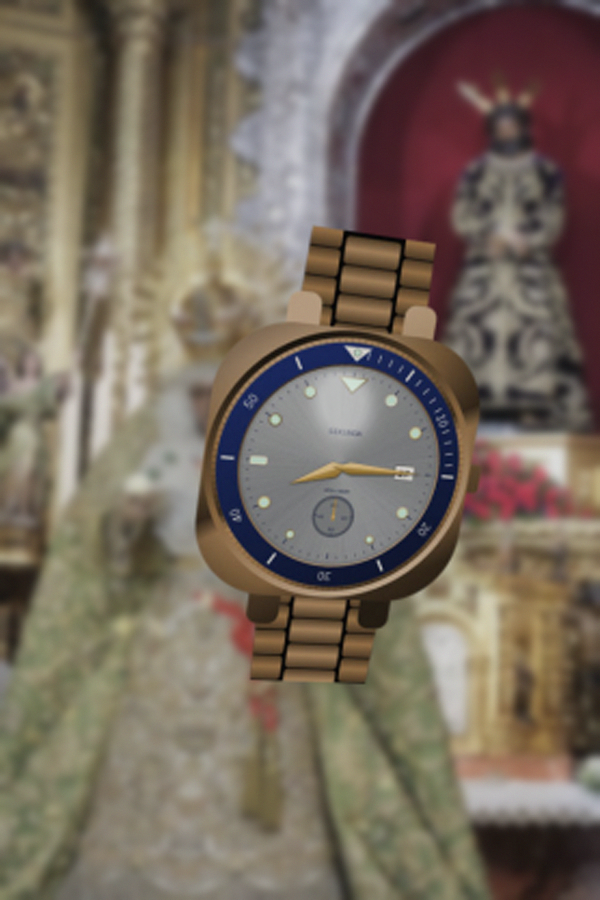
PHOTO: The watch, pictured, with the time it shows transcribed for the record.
8:15
